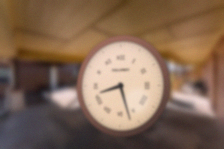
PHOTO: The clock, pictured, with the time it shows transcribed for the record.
8:27
